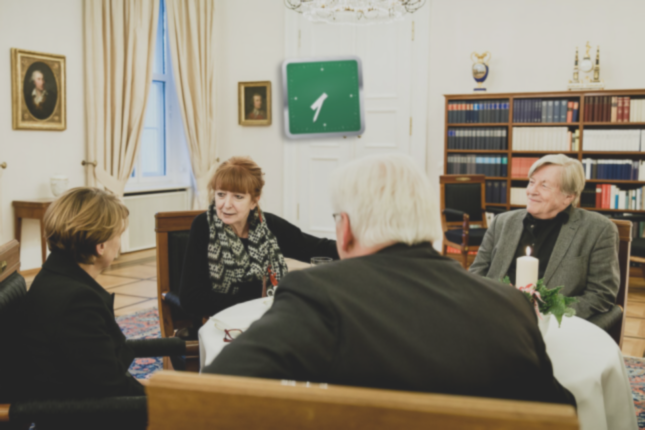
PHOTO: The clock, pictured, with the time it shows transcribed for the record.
7:34
